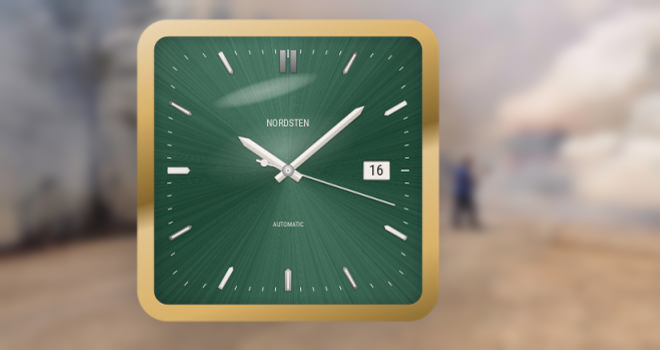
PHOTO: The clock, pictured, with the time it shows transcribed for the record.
10:08:18
